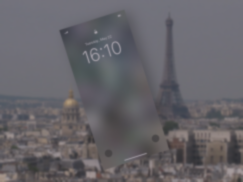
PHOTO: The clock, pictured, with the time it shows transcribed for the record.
16:10
